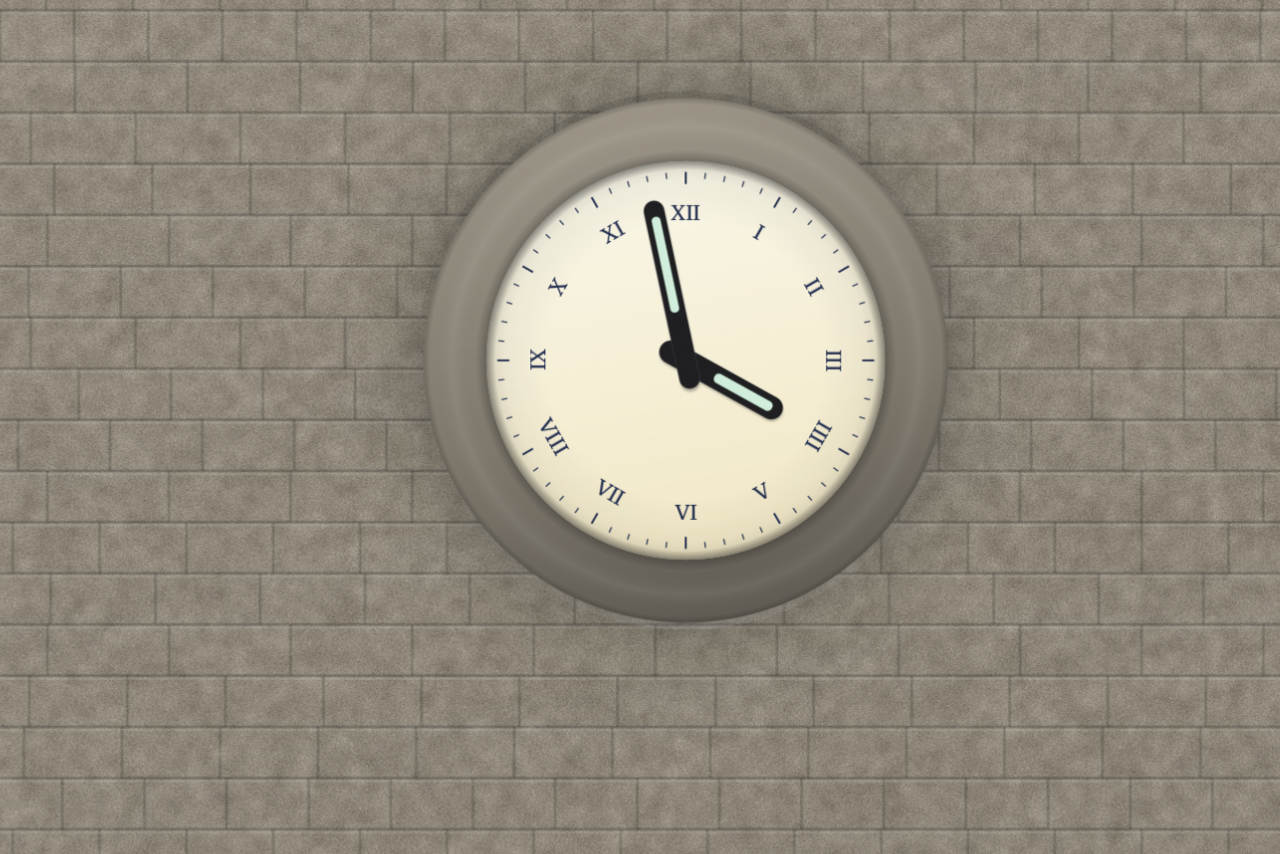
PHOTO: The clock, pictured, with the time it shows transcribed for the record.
3:58
